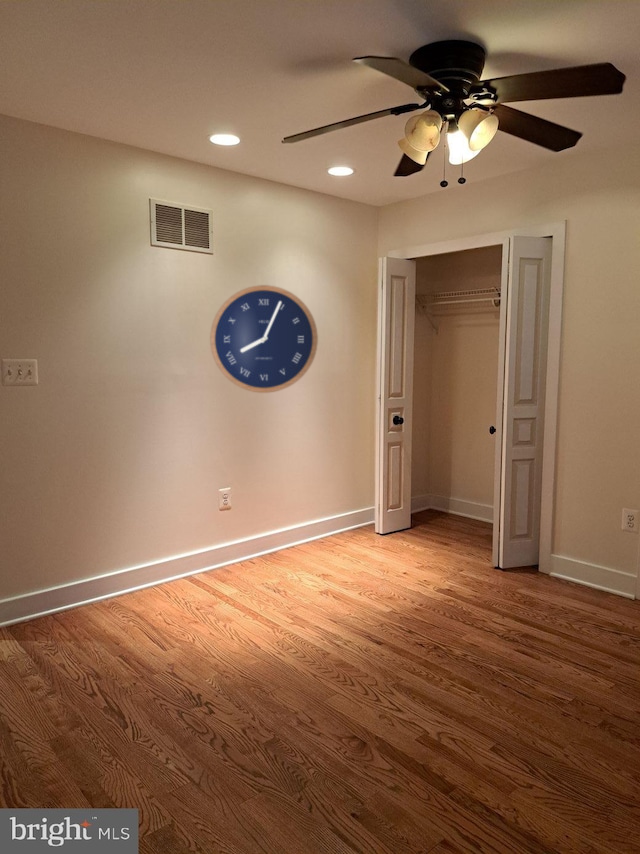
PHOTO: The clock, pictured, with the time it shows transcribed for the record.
8:04
